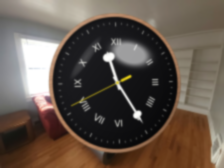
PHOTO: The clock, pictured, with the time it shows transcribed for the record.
11:24:41
